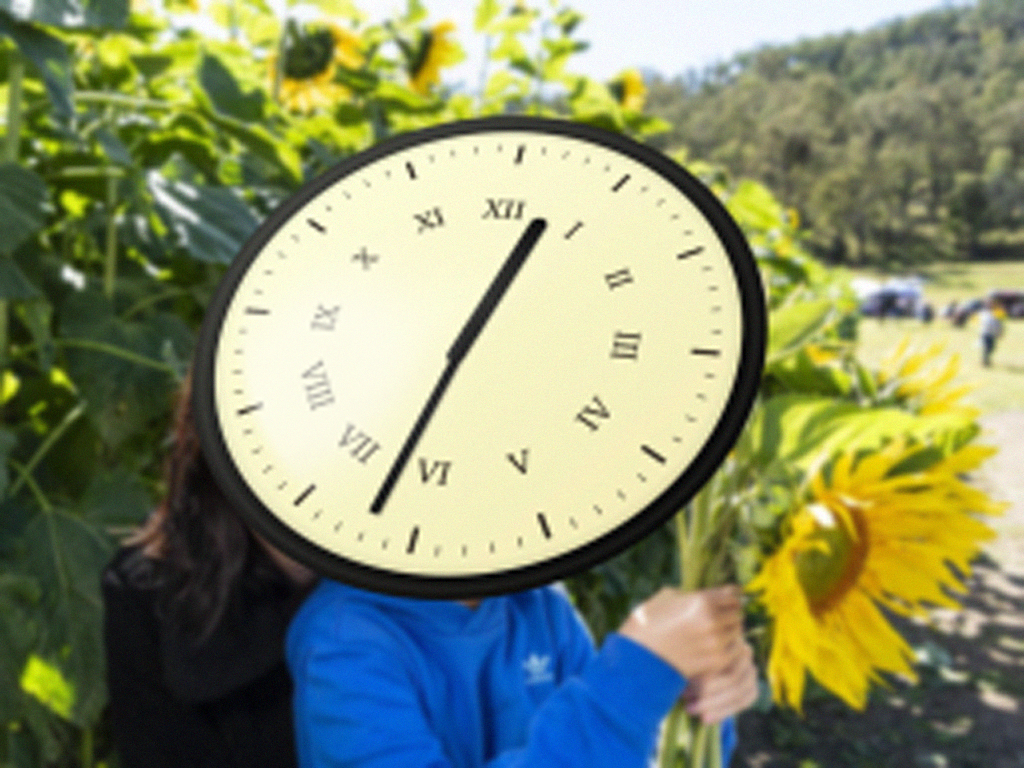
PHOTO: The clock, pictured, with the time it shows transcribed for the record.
12:32
